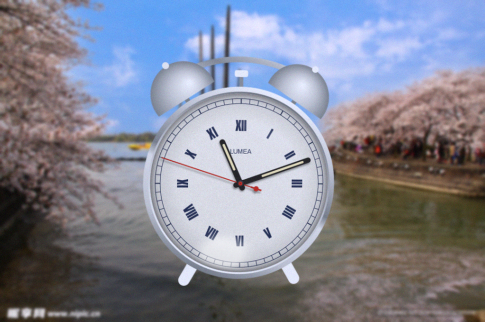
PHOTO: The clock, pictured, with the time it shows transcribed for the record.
11:11:48
